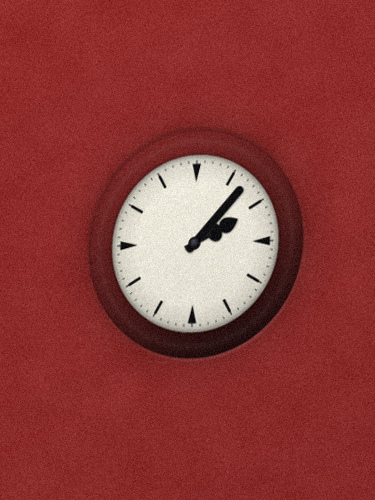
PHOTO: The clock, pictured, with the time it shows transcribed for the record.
2:07
